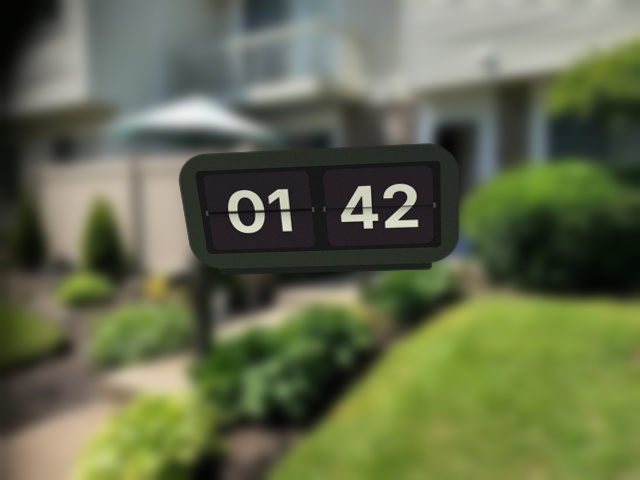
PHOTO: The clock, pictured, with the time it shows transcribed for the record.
1:42
